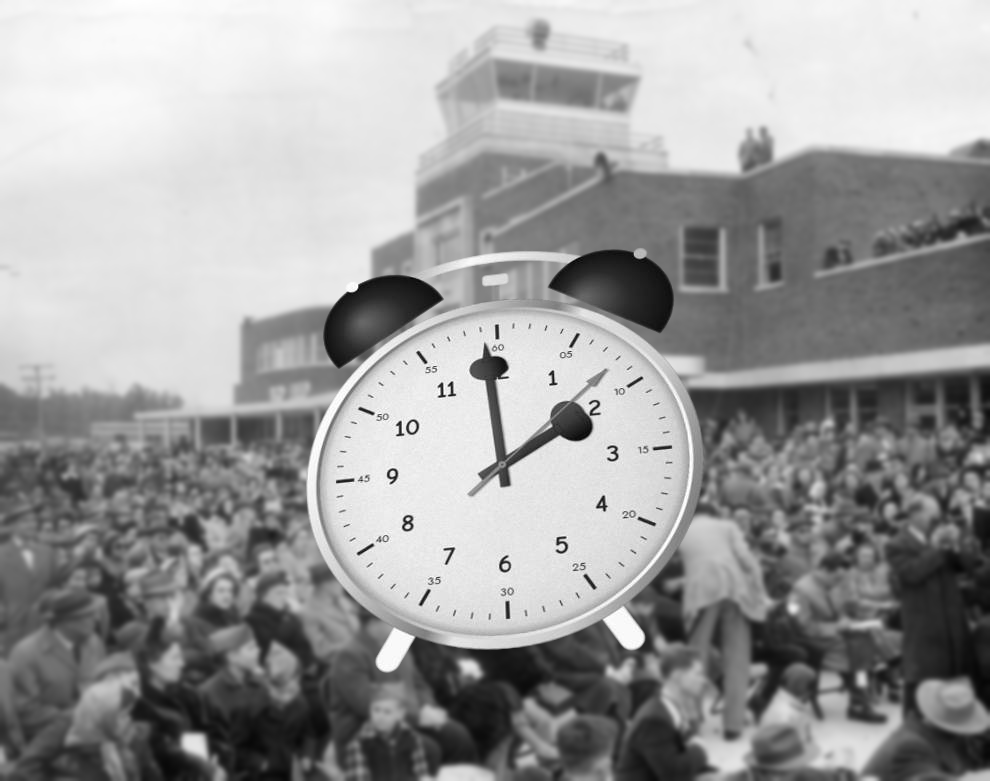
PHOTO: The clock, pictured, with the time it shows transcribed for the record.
1:59:08
